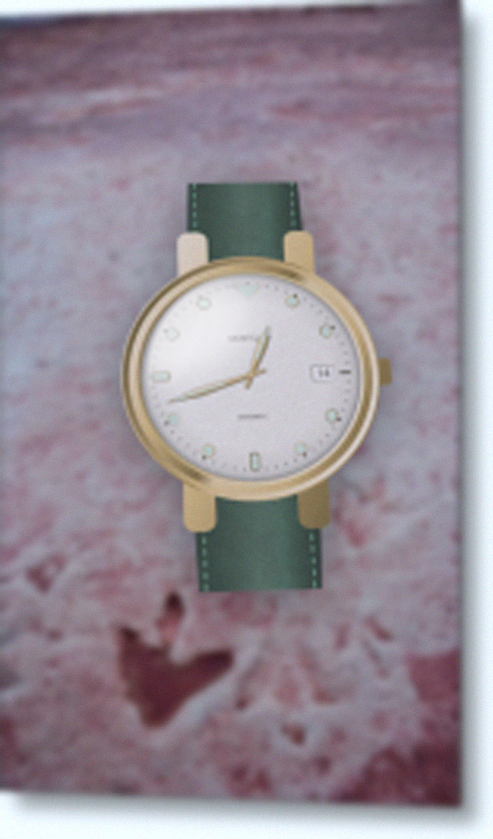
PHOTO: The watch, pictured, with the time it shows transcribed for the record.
12:42
